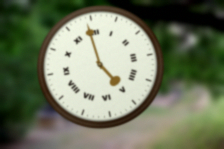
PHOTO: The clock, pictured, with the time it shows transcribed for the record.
4:59
